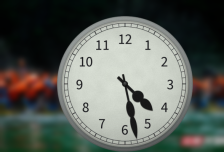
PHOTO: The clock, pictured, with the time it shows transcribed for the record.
4:28
